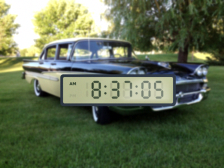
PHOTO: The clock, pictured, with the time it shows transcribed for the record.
8:37:05
